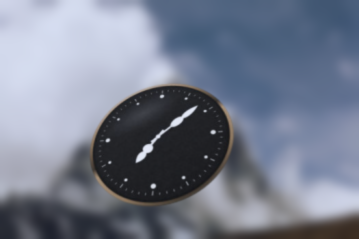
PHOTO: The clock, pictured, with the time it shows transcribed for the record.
7:08
